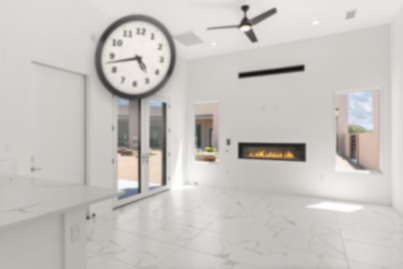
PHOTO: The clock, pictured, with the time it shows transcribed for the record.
4:43
